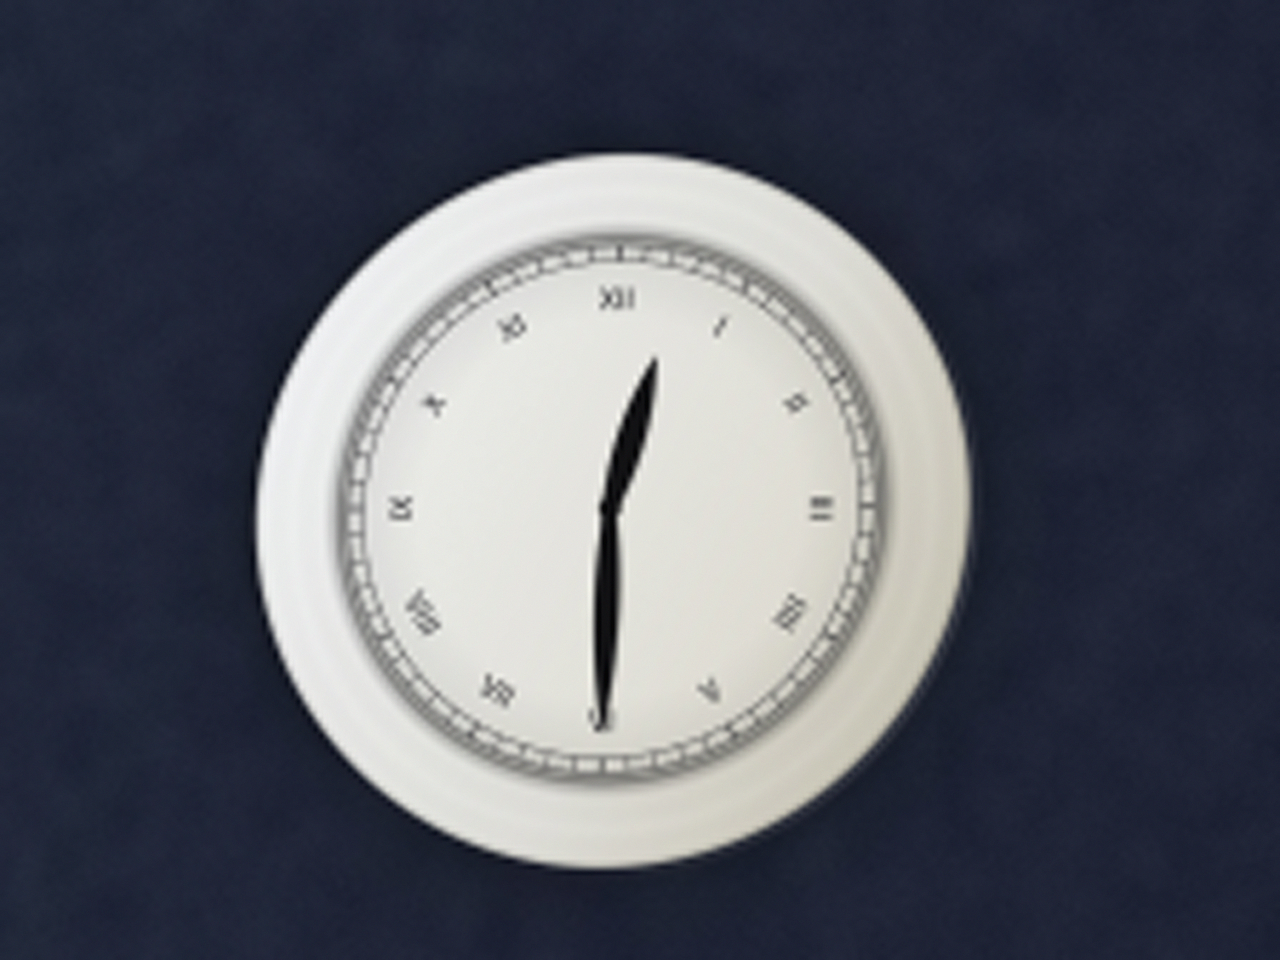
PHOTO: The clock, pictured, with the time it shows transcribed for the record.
12:30
